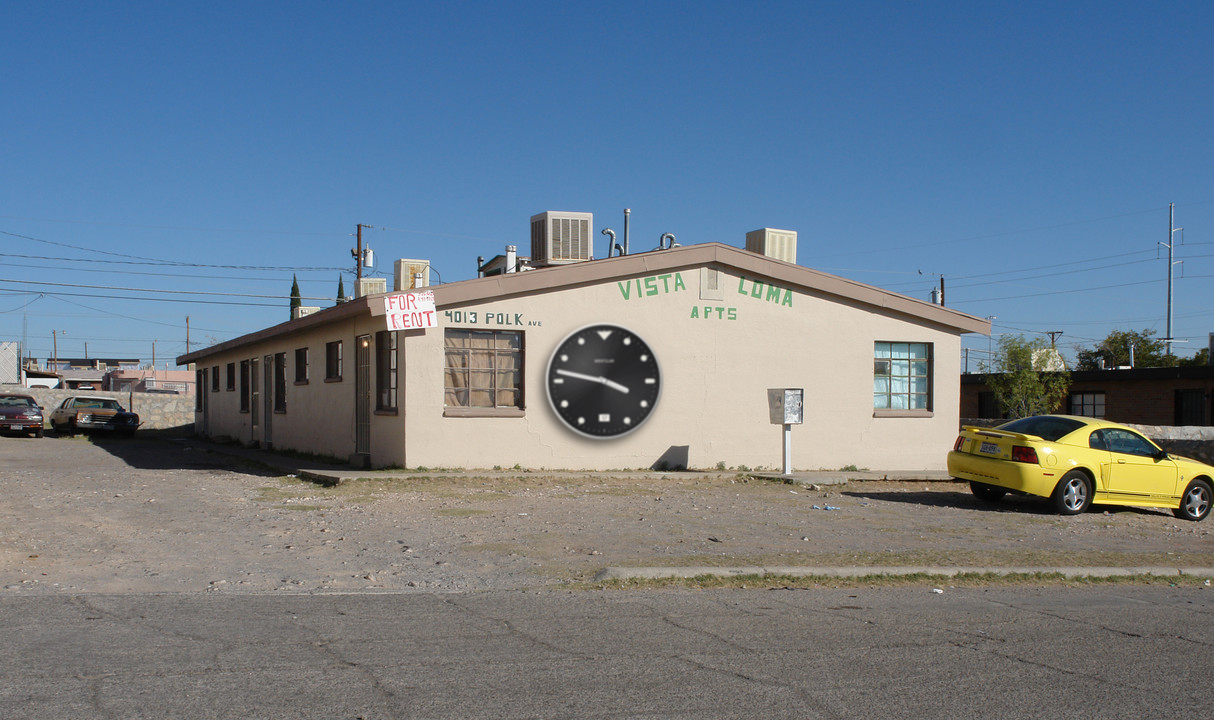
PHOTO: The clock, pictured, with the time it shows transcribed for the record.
3:47
